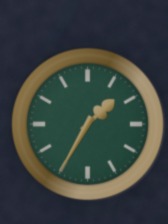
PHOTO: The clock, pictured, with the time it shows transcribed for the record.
1:35
